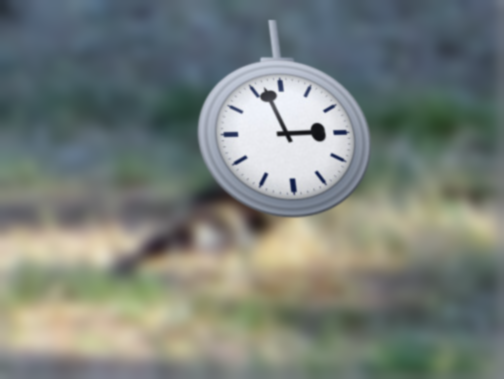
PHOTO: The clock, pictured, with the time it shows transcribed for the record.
2:57
